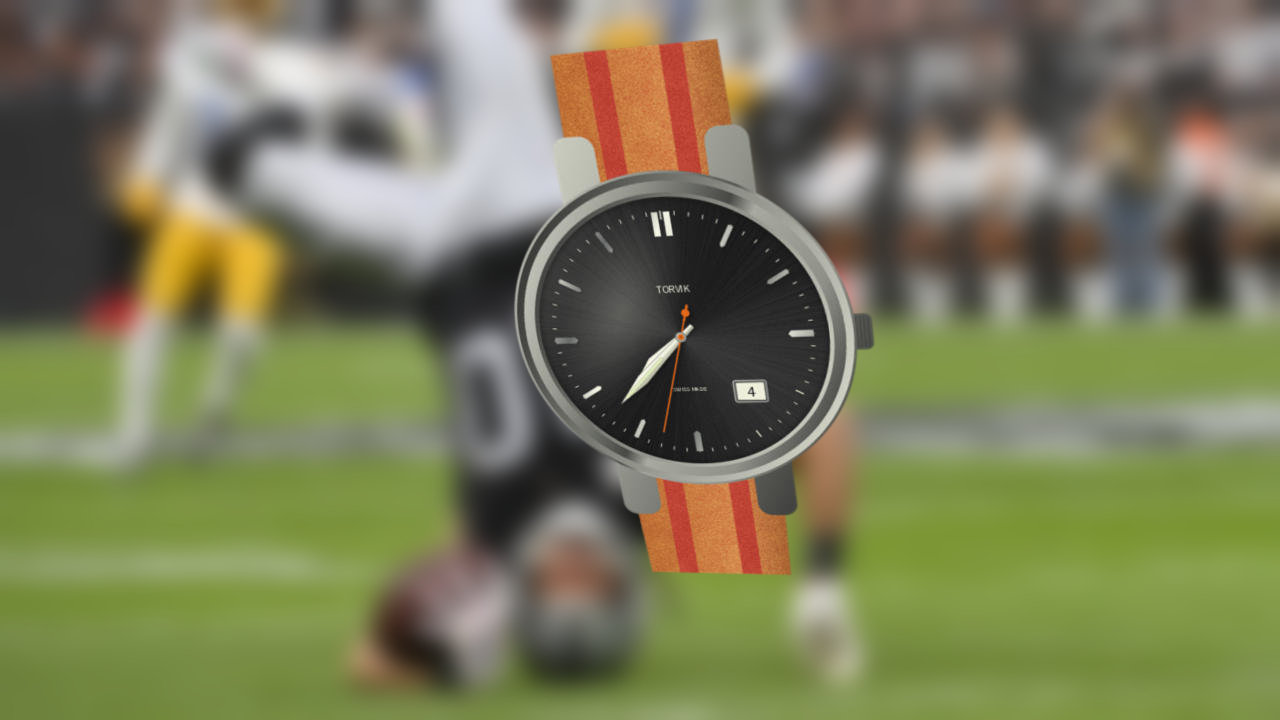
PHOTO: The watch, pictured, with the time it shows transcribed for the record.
7:37:33
